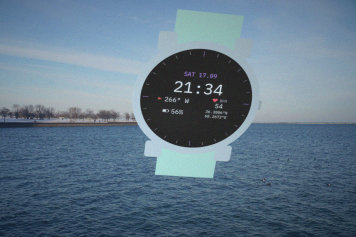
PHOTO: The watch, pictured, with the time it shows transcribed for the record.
21:34
